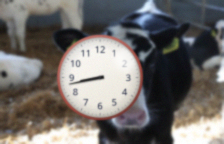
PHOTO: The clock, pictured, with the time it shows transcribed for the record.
8:43
